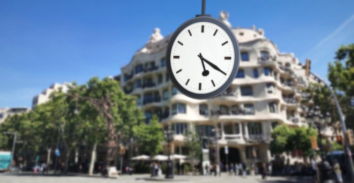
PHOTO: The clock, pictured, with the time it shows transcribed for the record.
5:20
